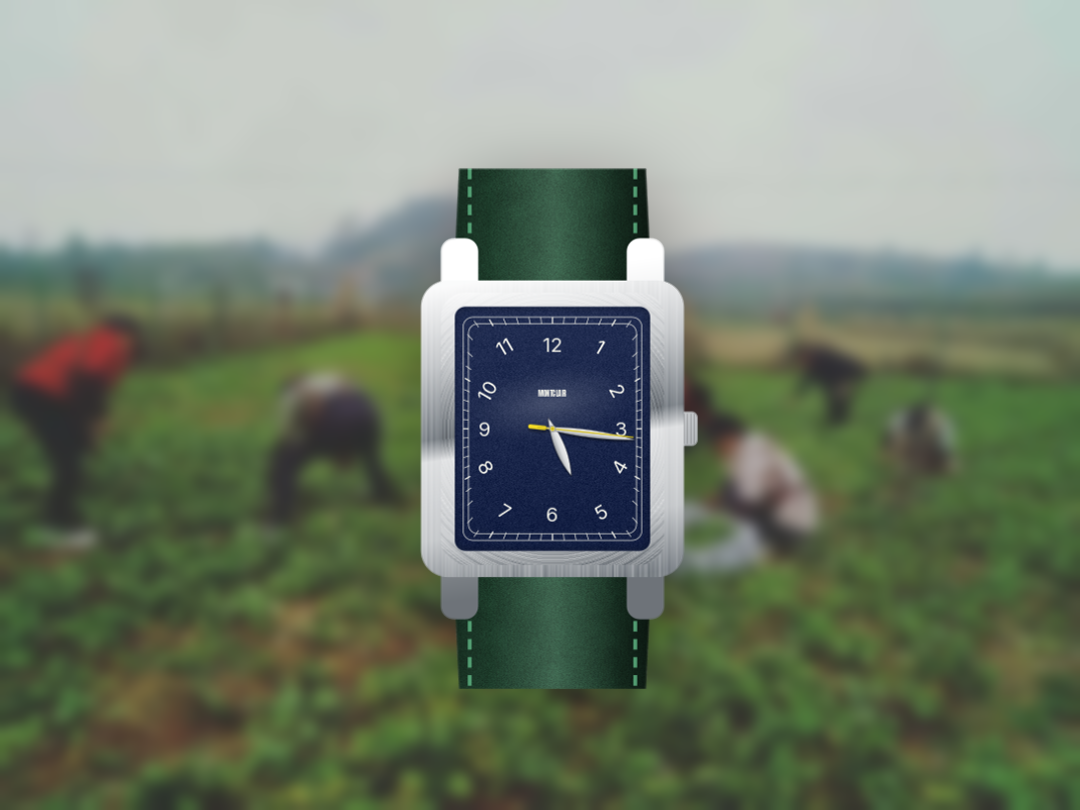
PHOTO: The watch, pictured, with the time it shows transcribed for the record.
5:16:16
